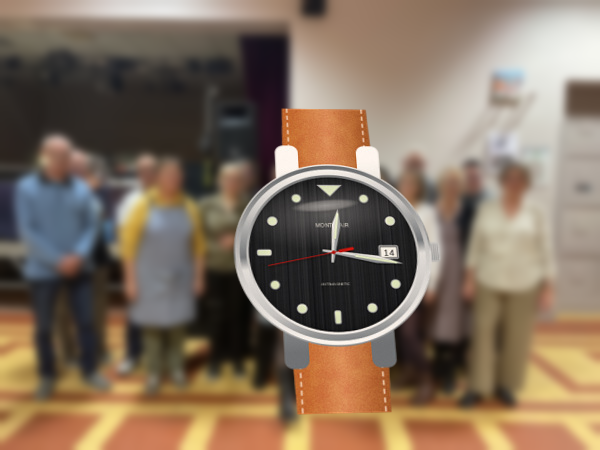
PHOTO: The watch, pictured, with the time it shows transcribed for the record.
12:16:43
